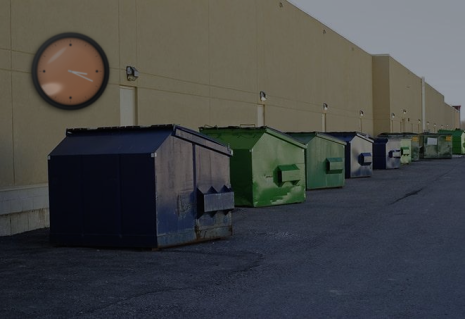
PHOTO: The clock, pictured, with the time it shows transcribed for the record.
3:19
